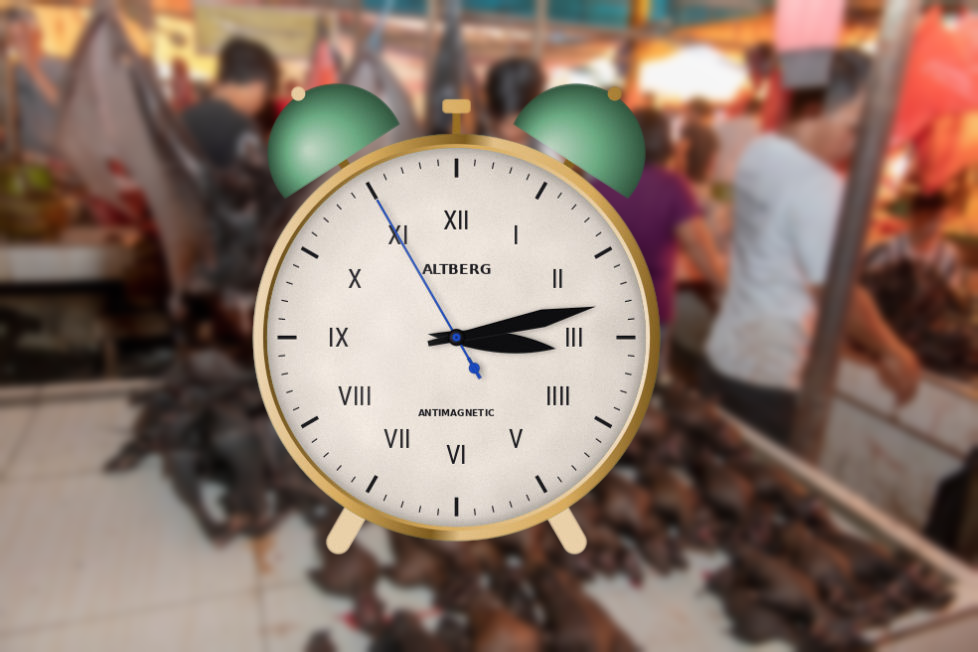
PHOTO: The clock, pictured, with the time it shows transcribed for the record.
3:12:55
